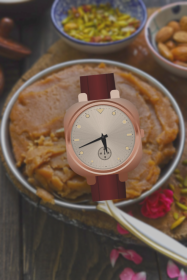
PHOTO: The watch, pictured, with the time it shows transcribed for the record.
5:42
